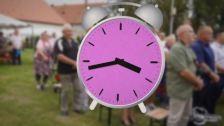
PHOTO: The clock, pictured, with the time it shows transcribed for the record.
3:43
